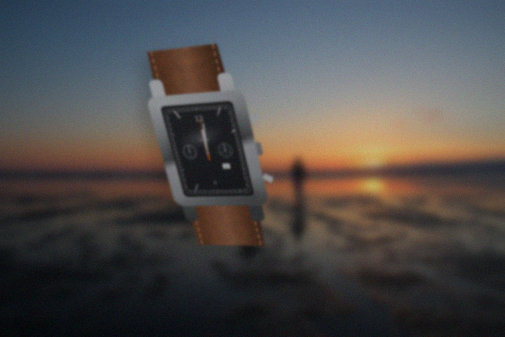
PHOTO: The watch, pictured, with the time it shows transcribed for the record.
12:01
